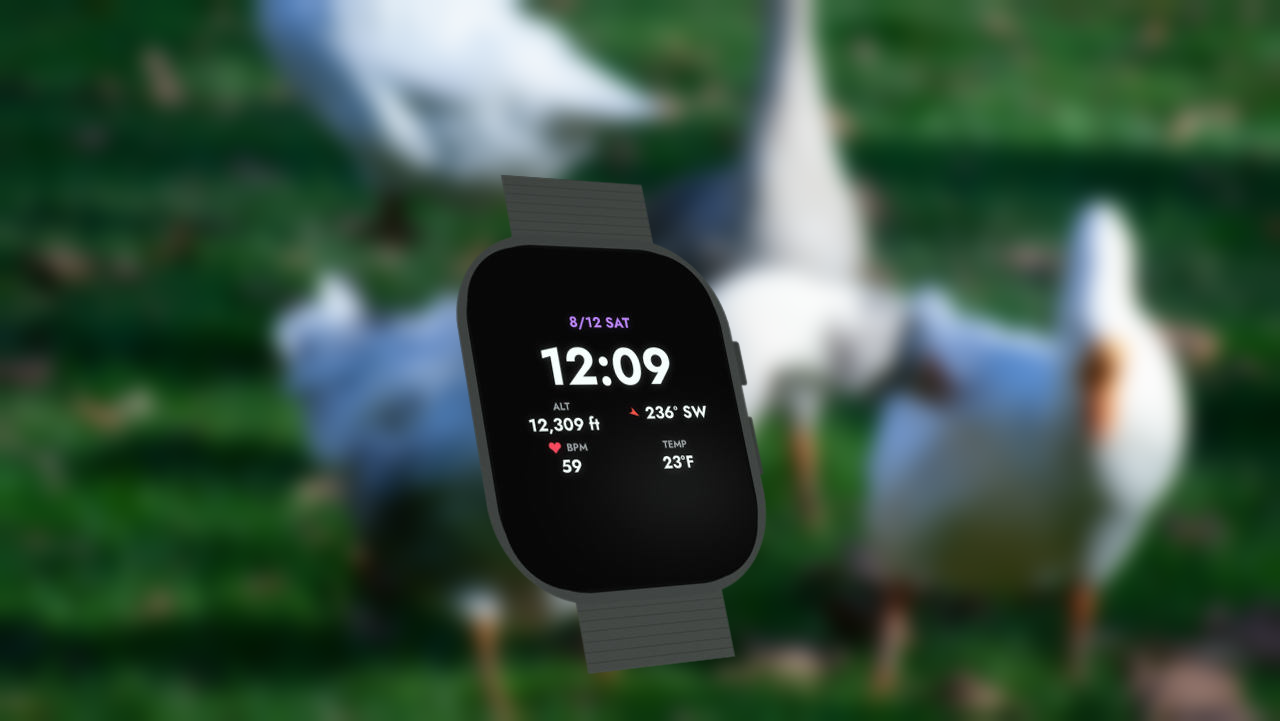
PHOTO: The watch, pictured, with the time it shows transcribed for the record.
12:09
